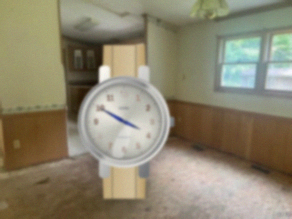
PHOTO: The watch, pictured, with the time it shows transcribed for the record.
3:50
